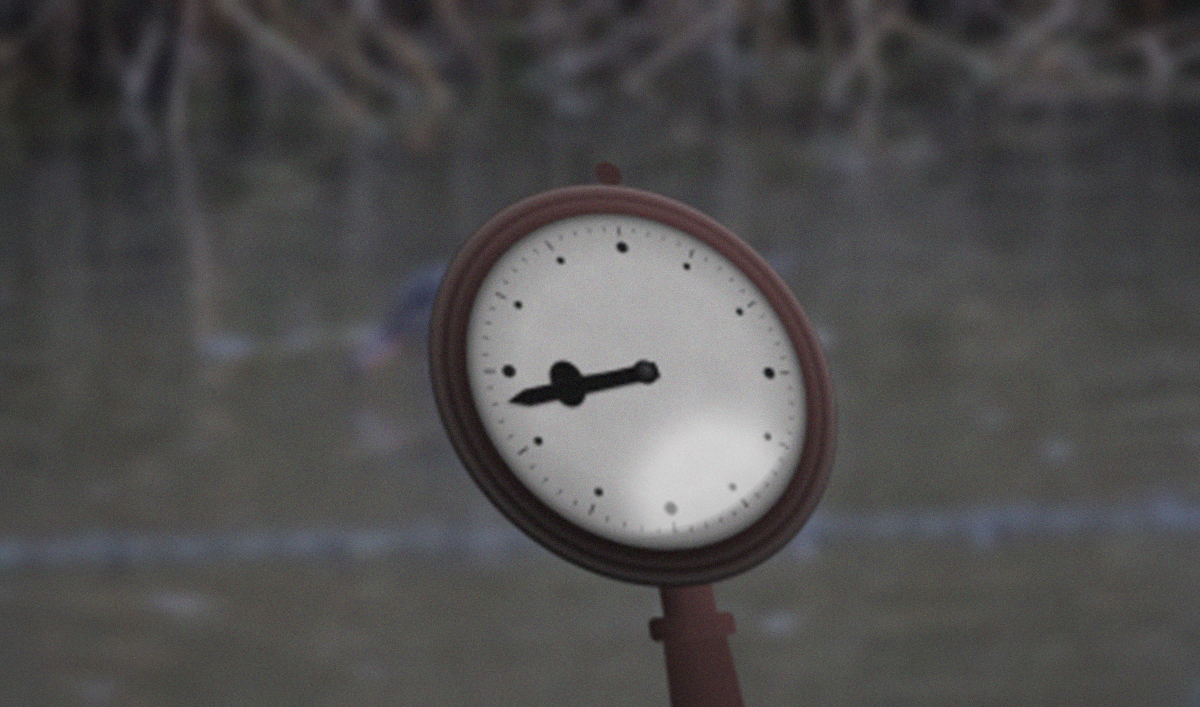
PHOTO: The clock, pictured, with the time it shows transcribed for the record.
8:43
